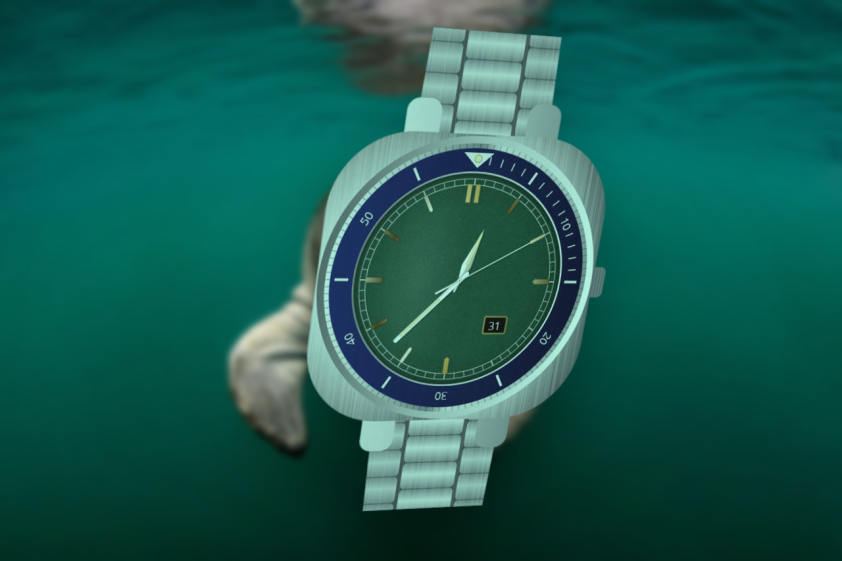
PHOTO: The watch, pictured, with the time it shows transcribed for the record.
12:37:10
